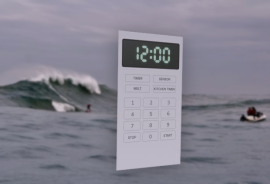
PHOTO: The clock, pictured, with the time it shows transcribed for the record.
12:00
